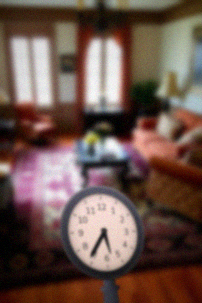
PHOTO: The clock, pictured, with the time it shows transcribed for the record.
5:36
